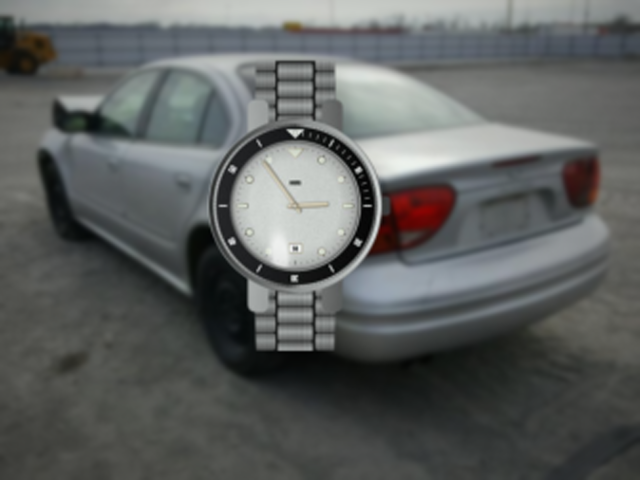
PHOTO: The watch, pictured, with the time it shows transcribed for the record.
2:54
